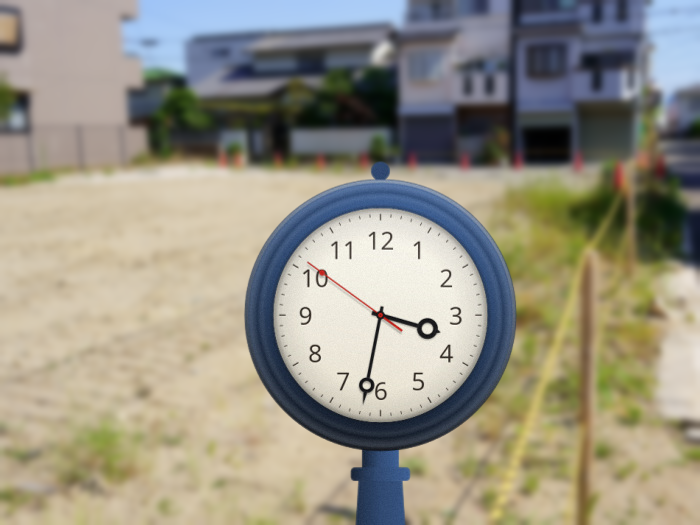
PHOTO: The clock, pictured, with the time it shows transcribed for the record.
3:31:51
